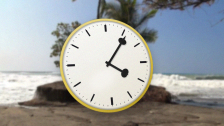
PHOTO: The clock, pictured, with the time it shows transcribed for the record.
4:06
